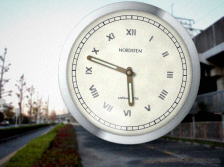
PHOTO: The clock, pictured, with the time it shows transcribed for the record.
5:48
